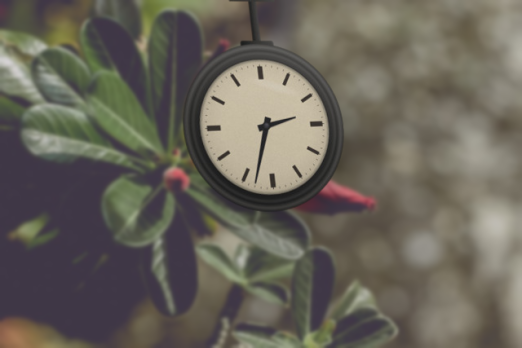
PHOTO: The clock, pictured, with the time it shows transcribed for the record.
2:33
